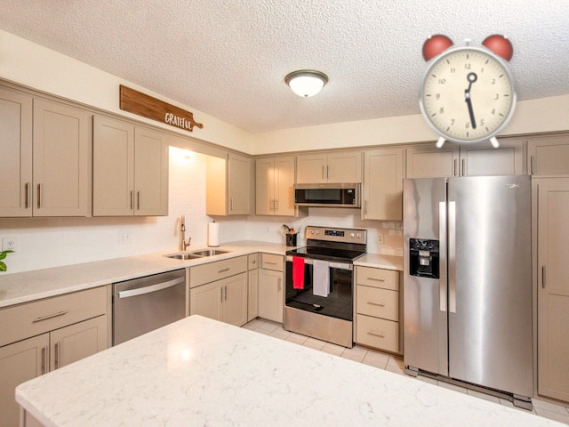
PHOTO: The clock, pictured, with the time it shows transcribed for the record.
12:28
